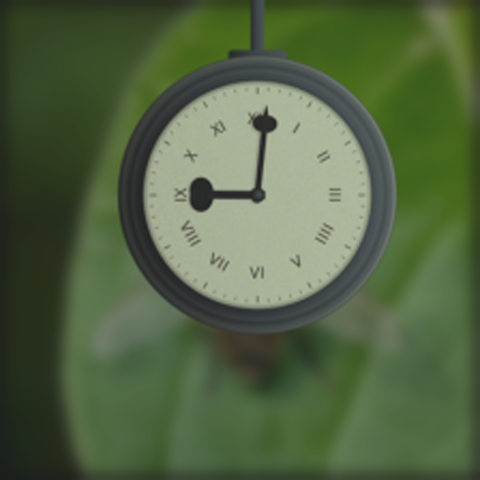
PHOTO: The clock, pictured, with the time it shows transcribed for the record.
9:01
